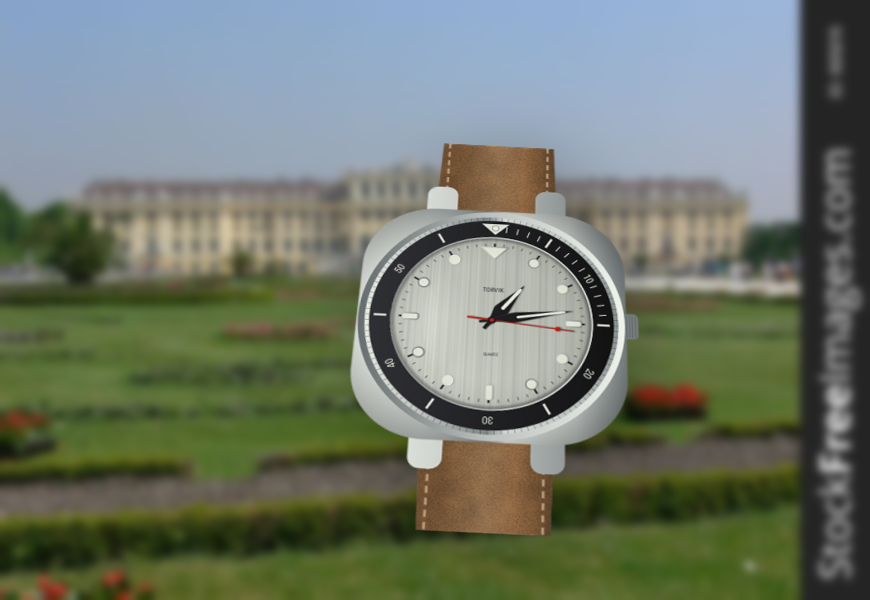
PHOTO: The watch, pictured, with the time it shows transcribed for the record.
1:13:16
